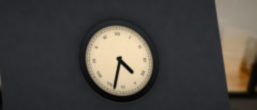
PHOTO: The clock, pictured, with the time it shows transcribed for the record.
4:33
